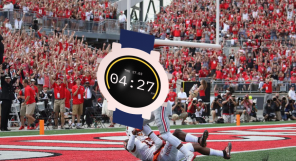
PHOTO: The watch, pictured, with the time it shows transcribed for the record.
4:27
